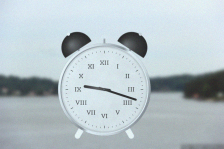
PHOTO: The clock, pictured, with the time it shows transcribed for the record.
9:18
